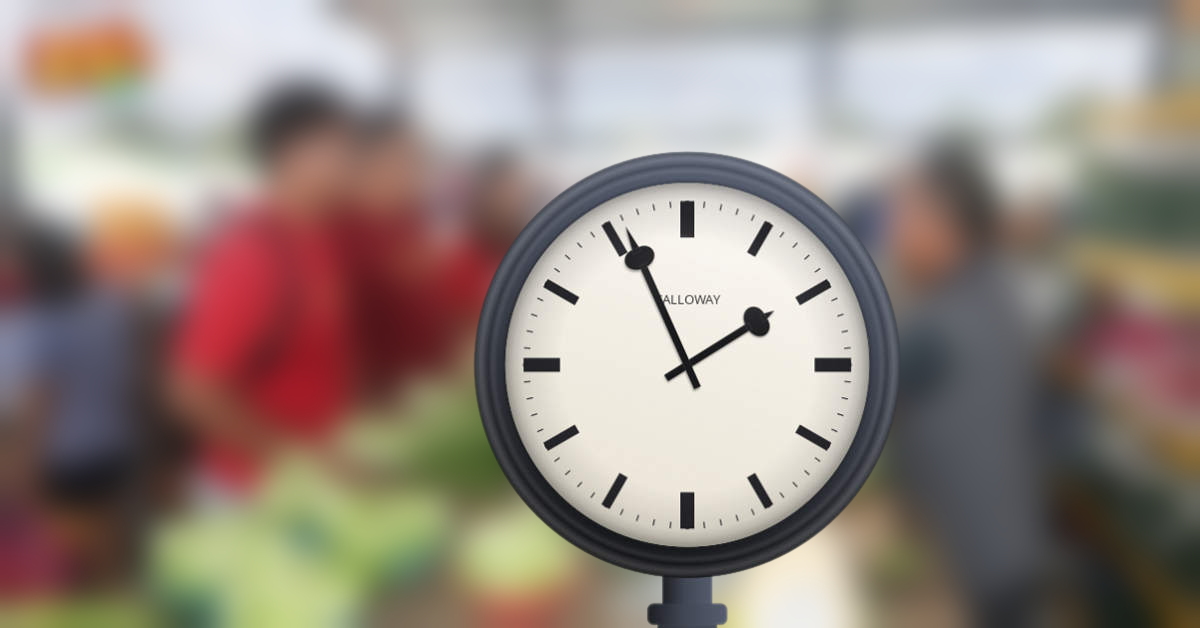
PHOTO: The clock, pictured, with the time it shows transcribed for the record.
1:56
